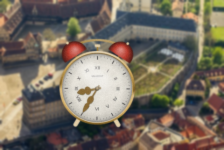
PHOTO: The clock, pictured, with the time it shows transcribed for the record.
8:35
